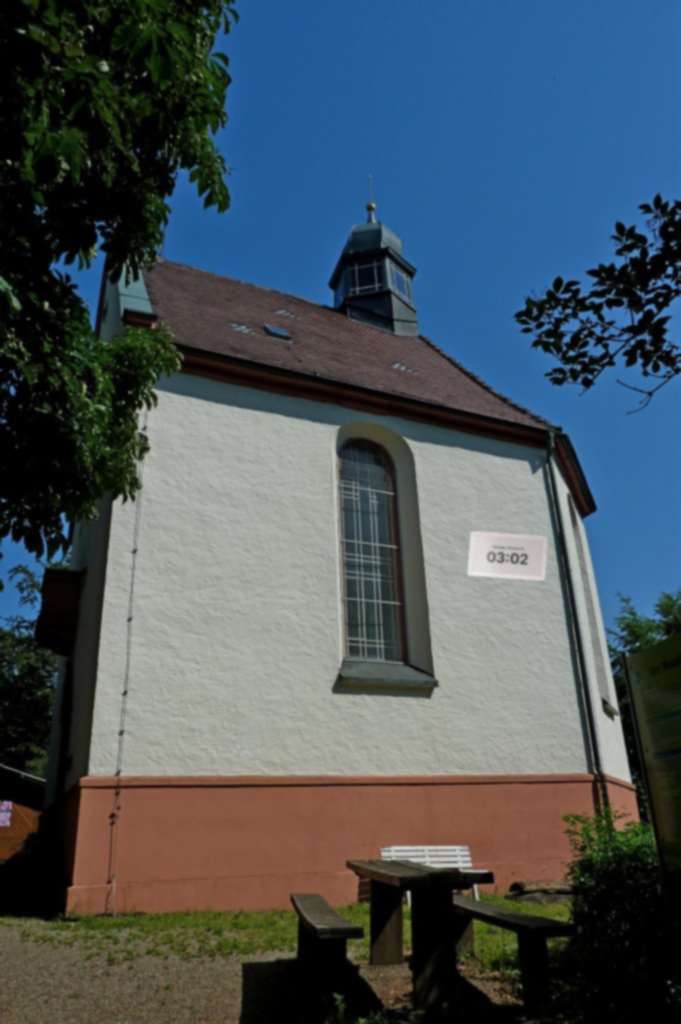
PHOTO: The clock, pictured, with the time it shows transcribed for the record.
3:02
